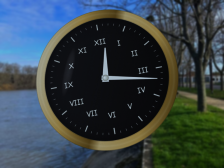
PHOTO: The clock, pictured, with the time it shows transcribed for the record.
12:17
